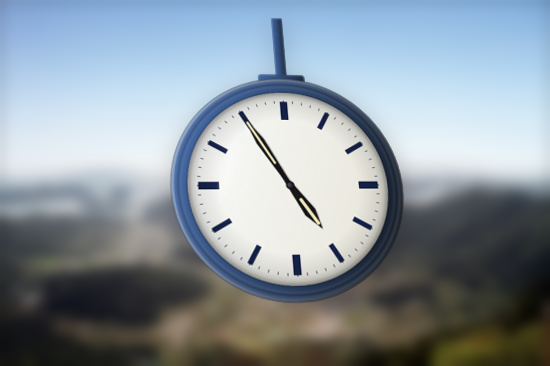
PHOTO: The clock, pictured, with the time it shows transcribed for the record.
4:55
